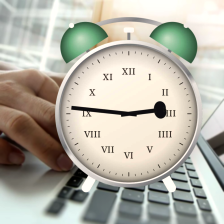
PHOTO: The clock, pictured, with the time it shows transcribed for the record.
2:46
